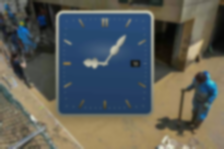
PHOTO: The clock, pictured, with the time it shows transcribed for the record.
9:06
